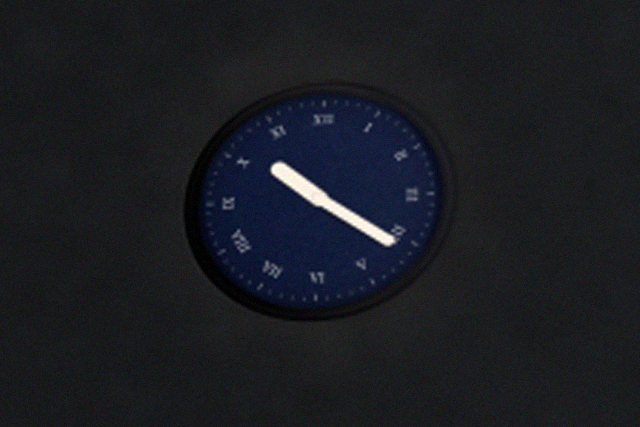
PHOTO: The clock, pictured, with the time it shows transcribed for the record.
10:21
